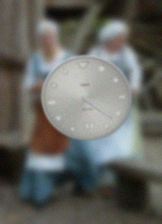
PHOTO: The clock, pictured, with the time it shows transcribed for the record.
4:22
